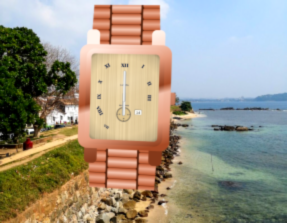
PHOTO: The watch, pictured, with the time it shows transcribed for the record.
6:00
